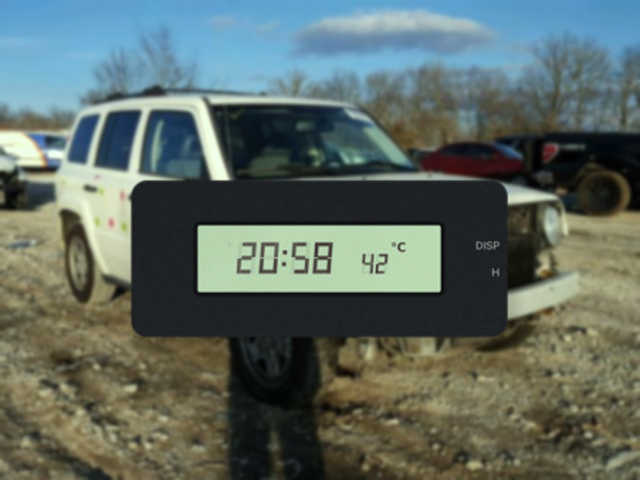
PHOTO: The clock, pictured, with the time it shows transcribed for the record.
20:58
